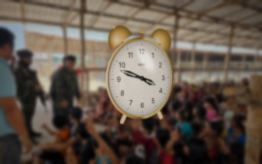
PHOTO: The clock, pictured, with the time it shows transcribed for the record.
3:48
